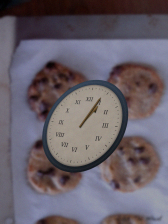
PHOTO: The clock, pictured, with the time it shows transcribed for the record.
1:04
